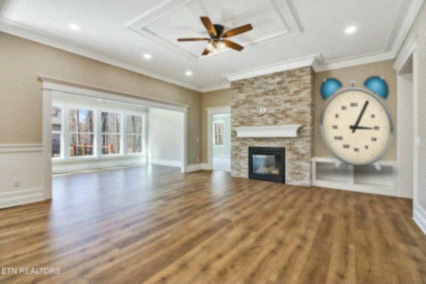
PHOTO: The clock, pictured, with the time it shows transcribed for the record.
3:05
